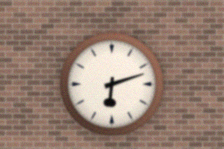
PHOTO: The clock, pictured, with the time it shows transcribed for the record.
6:12
